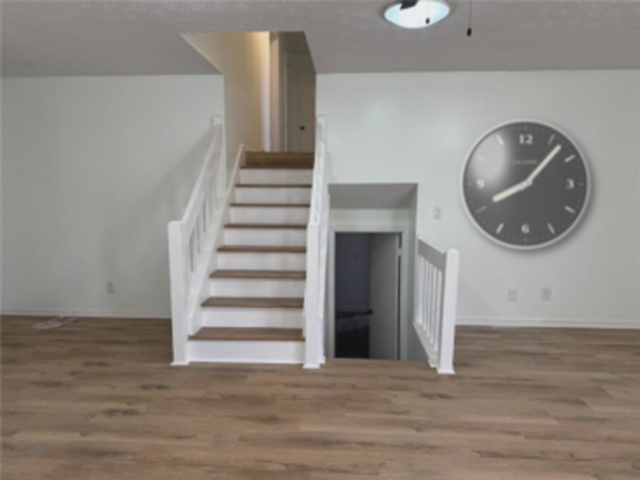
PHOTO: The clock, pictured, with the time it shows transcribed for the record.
8:07
